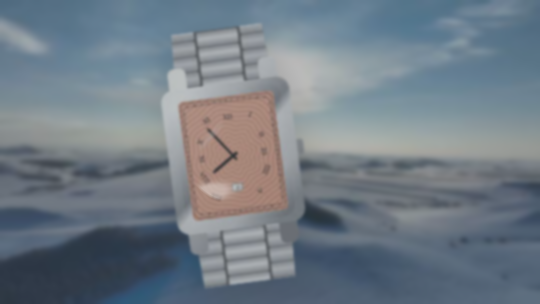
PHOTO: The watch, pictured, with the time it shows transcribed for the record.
7:54
